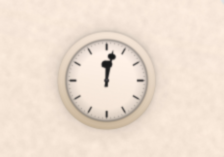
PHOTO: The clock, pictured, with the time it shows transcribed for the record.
12:02
